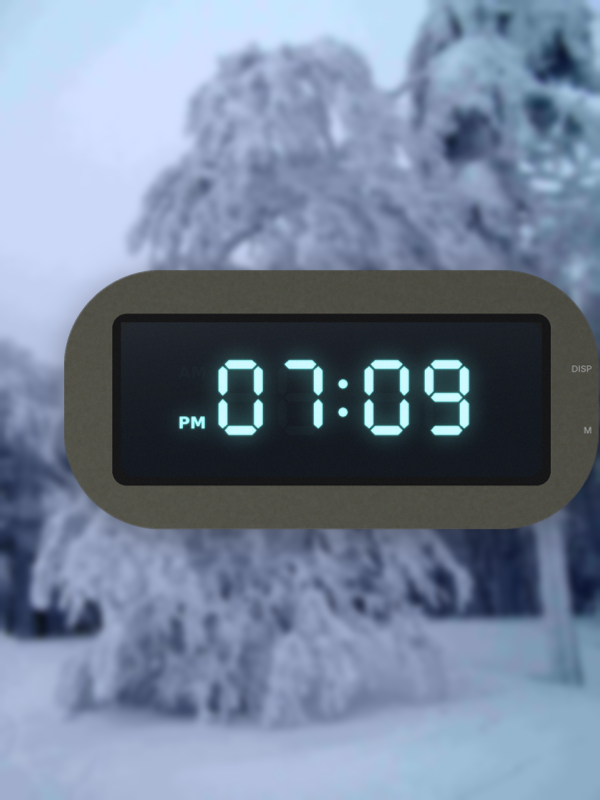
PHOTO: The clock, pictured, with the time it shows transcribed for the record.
7:09
